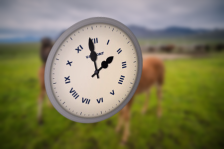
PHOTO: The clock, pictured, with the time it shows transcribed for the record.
1:59
